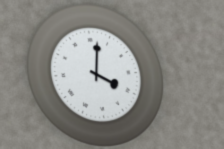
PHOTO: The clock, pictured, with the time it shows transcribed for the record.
4:02
